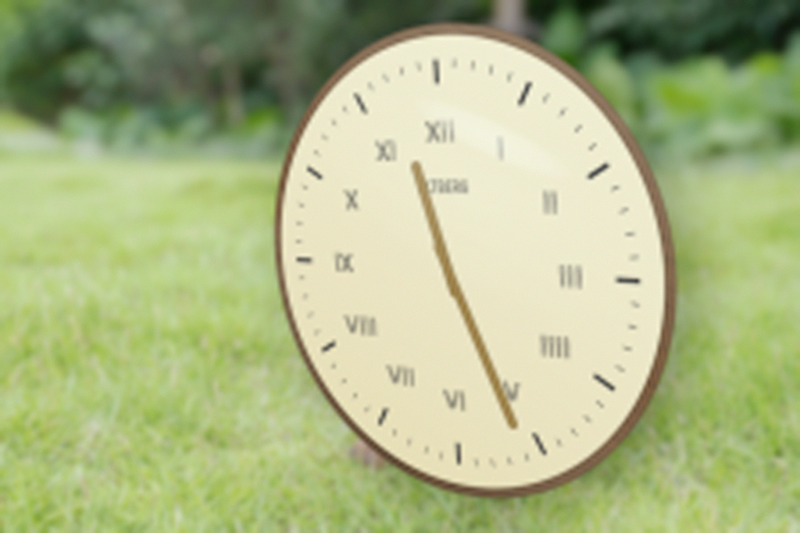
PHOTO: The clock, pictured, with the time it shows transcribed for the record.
11:26
